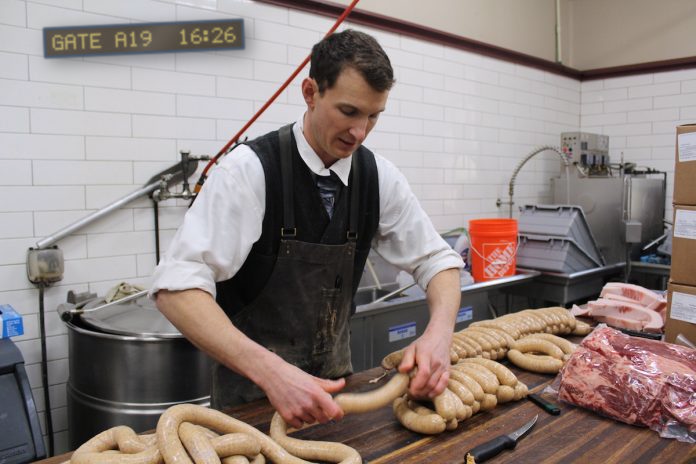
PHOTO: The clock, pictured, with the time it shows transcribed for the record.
16:26
